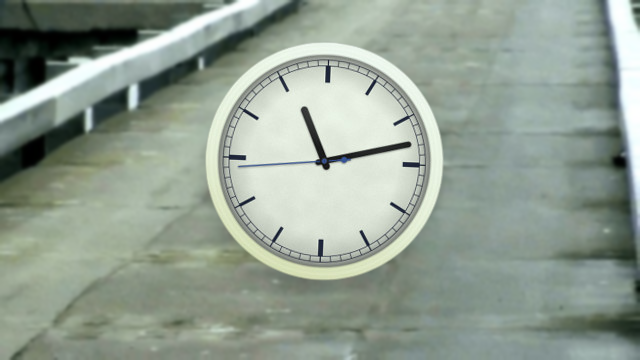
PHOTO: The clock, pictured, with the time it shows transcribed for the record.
11:12:44
